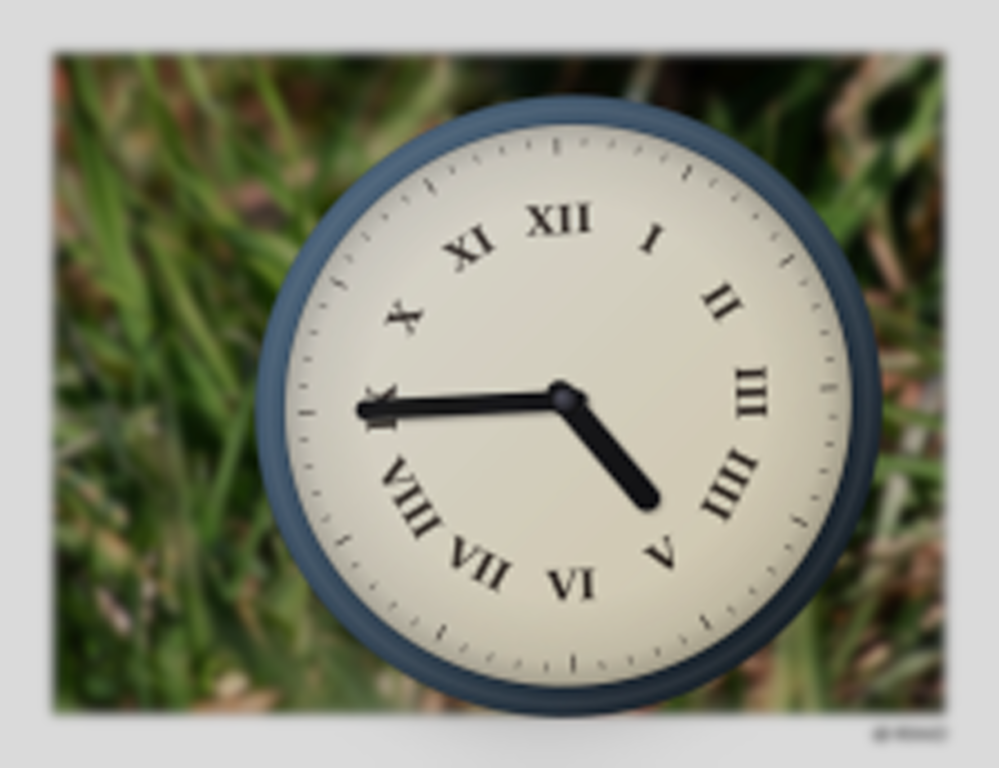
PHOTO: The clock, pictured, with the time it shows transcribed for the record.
4:45
